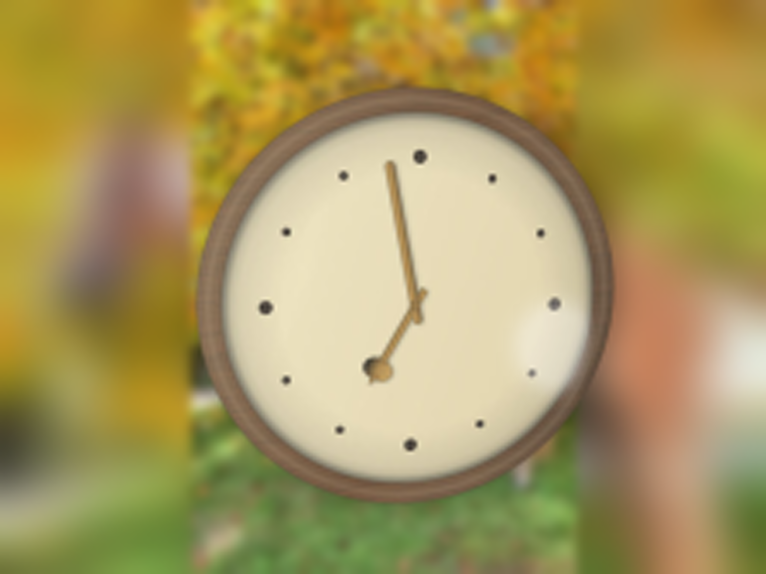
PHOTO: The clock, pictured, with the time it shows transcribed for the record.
6:58
